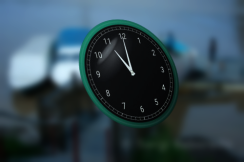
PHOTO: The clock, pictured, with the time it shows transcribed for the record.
11:00
